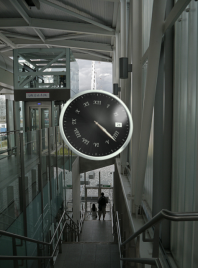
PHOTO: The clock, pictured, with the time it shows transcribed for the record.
4:22
